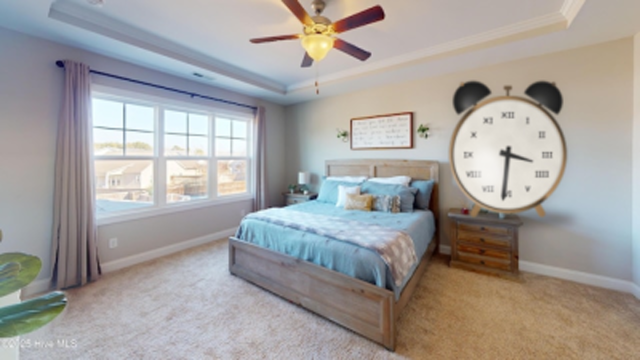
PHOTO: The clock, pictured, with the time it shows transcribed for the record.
3:31
